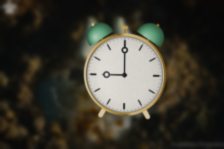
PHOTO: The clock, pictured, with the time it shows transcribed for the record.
9:00
